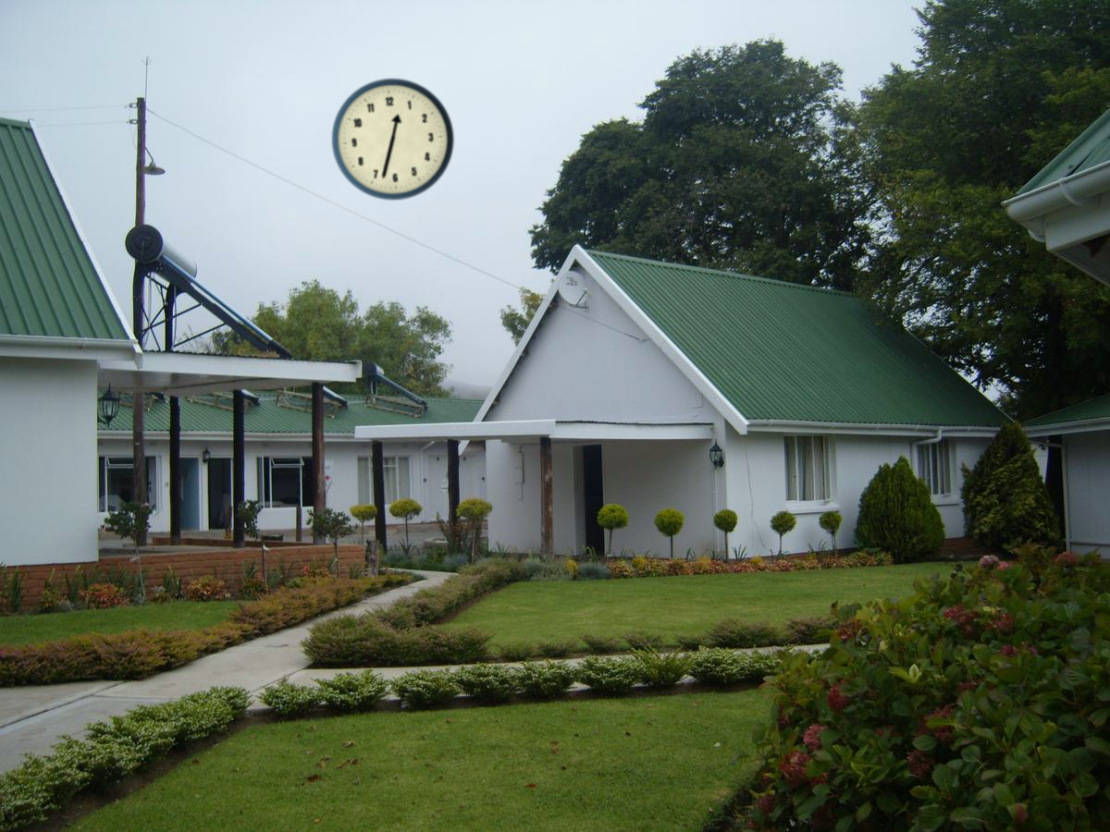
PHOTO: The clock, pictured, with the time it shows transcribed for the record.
12:33
